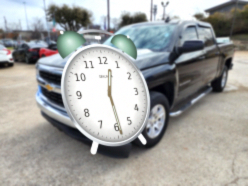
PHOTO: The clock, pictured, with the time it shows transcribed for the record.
12:29
